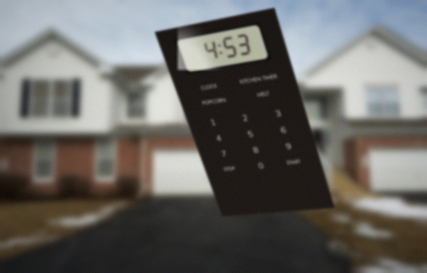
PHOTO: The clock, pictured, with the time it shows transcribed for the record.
4:53
